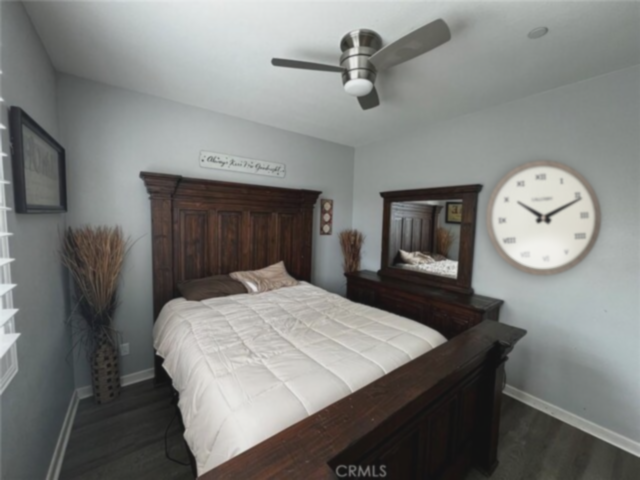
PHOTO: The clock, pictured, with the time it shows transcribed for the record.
10:11
